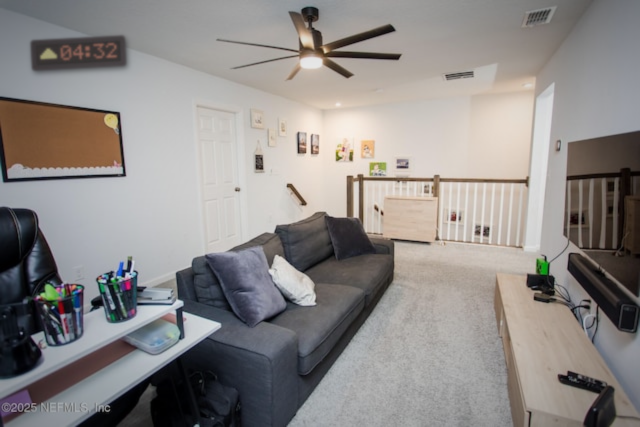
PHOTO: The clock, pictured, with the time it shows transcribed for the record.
4:32
